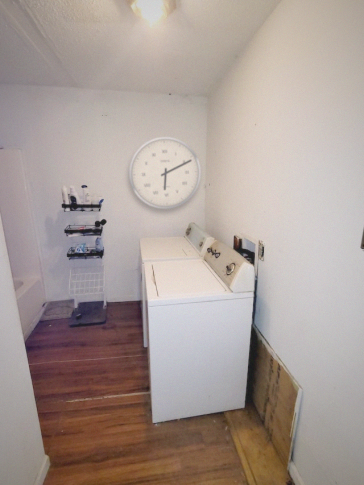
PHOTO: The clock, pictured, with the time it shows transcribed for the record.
6:11
